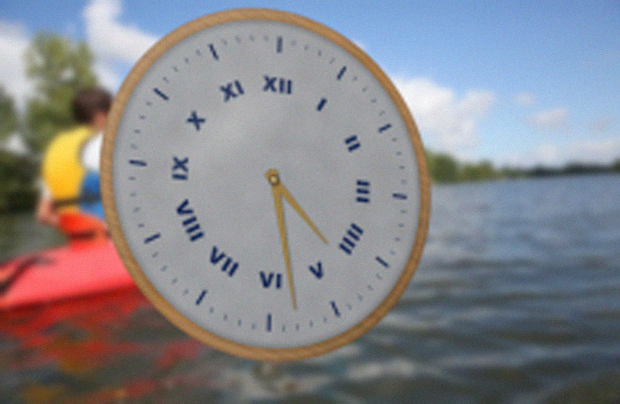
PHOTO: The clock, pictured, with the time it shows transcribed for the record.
4:28
